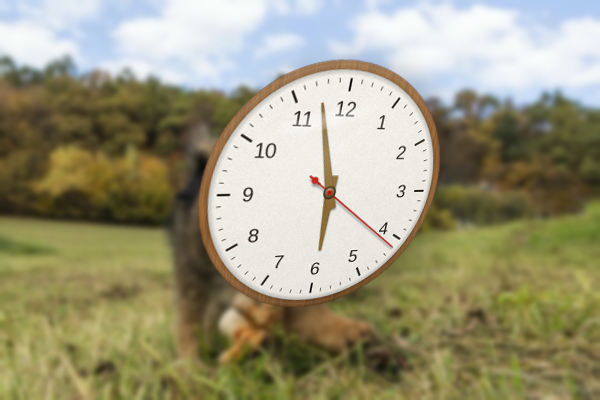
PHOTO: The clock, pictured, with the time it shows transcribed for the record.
5:57:21
